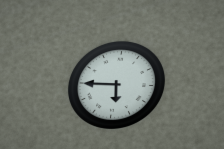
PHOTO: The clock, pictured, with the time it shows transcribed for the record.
5:45
